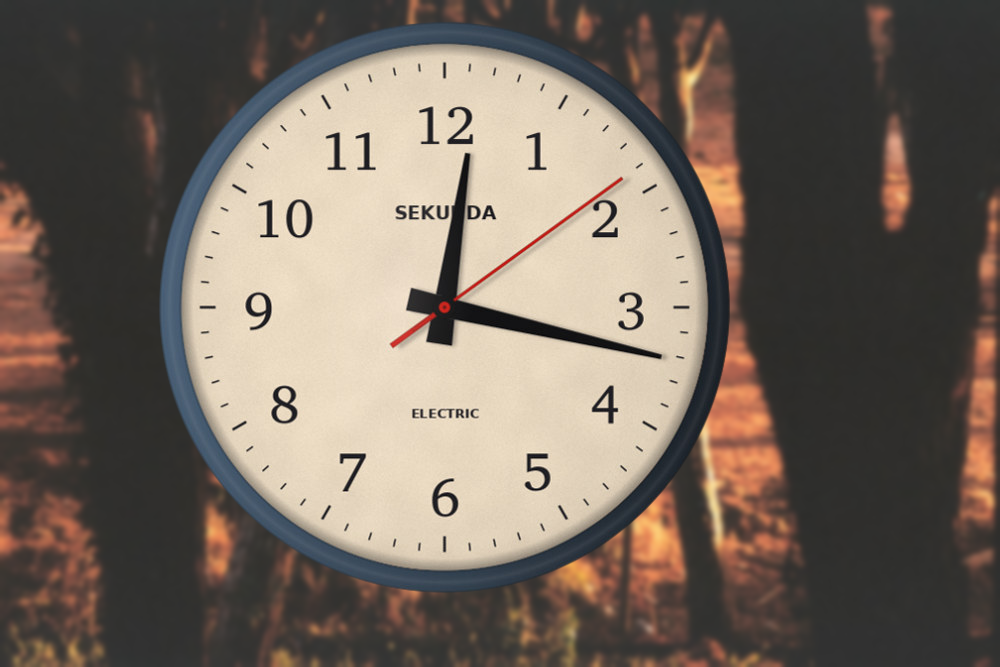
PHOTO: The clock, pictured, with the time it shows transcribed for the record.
12:17:09
